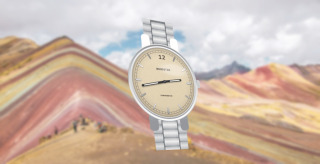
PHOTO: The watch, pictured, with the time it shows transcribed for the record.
2:43
